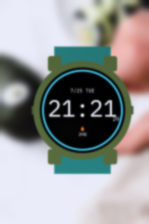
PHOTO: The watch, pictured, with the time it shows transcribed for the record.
21:21
